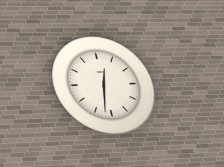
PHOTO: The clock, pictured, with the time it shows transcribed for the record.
12:32
